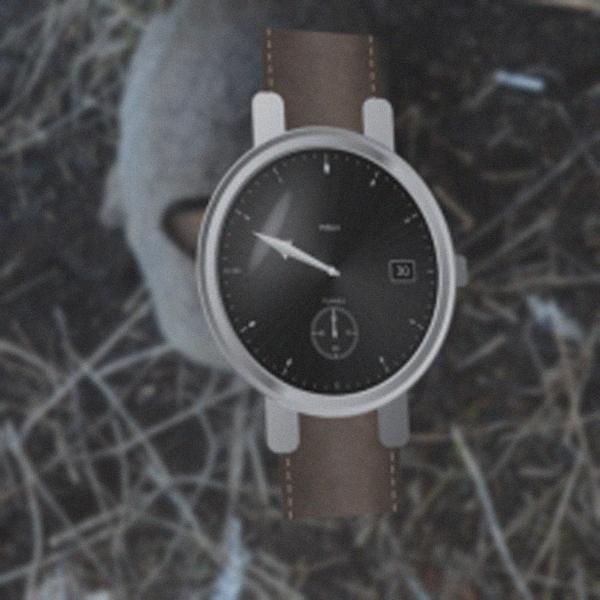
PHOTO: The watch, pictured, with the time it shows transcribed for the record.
9:49
